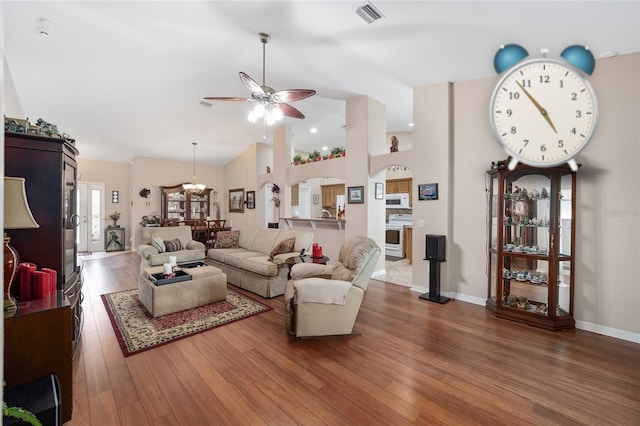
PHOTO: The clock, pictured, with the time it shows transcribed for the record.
4:53
